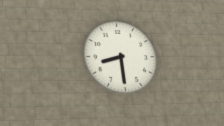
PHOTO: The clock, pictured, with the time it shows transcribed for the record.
8:30
